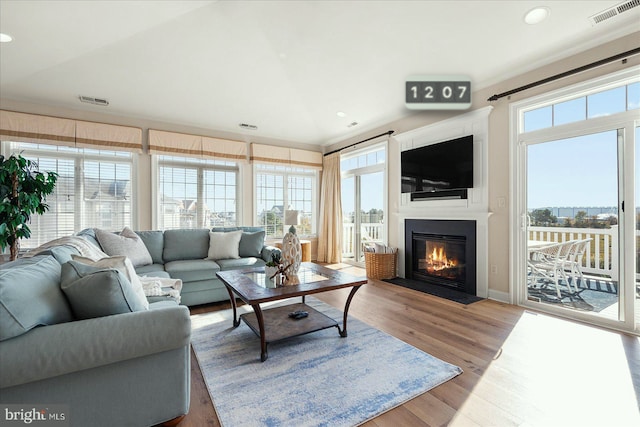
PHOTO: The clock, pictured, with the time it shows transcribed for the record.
12:07
